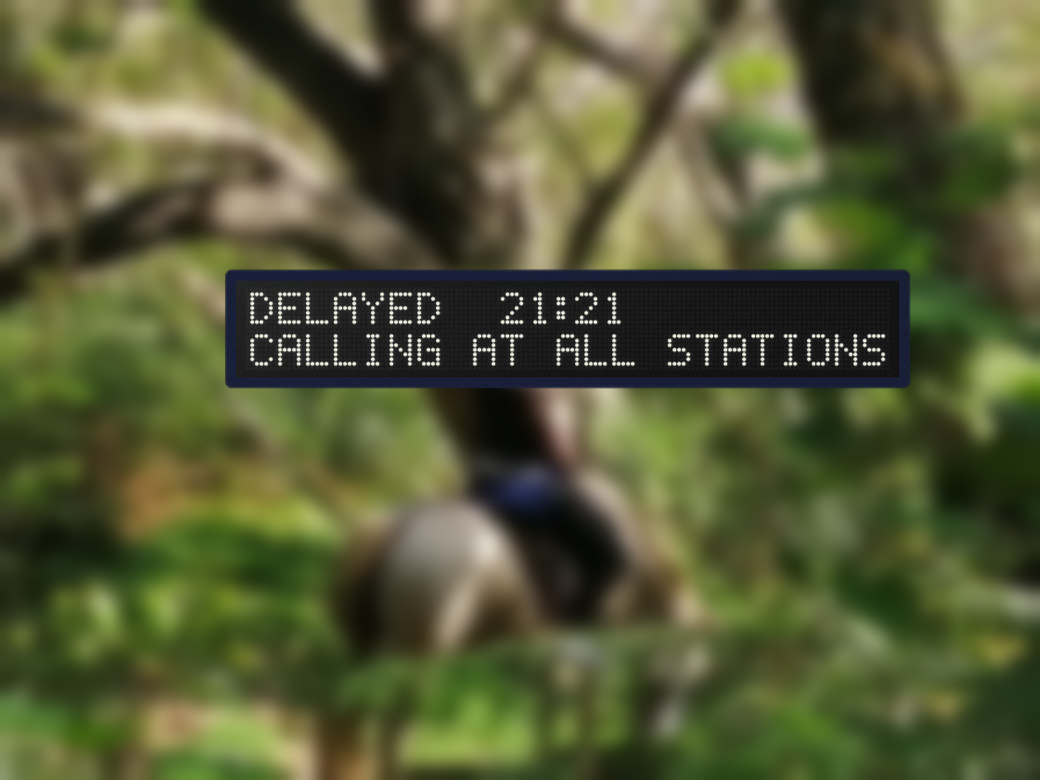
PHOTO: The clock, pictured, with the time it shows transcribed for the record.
21:21
